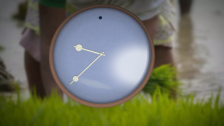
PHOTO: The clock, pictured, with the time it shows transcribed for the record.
9:38
